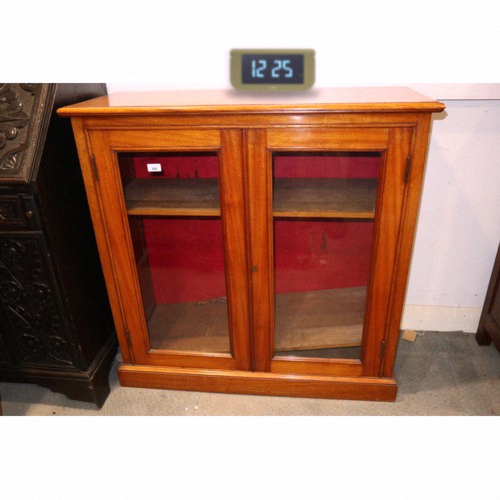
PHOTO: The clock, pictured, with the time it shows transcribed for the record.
12:25
